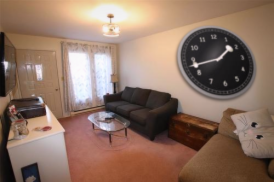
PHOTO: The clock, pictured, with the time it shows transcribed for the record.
1:43
